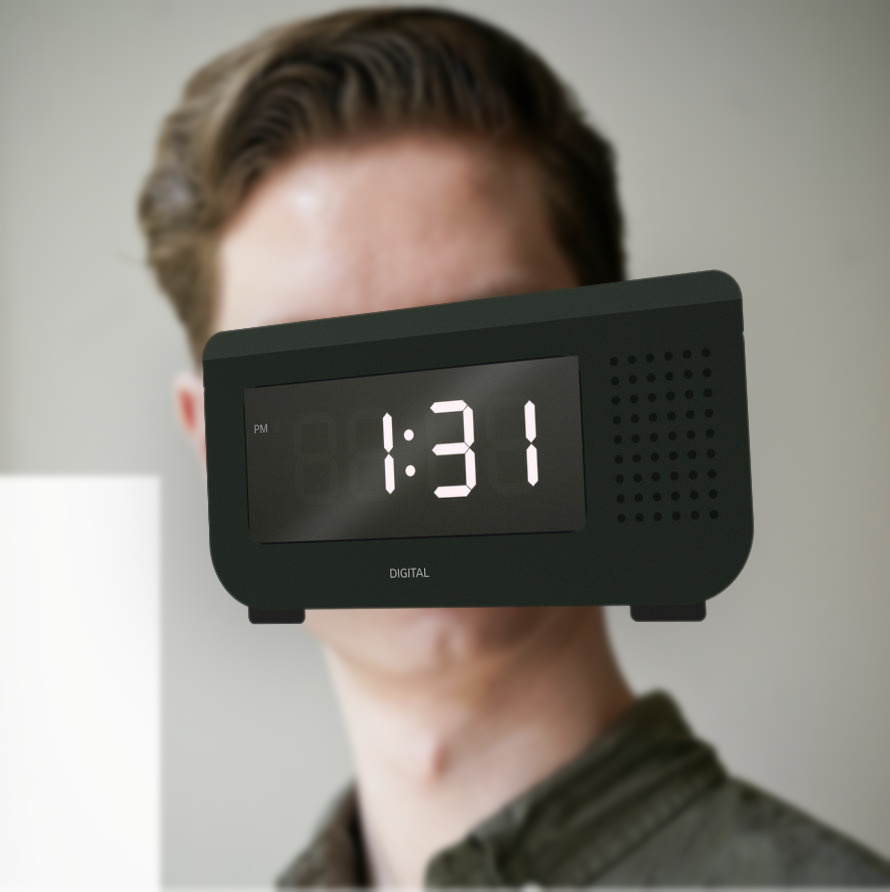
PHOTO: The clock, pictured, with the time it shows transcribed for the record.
1:31
